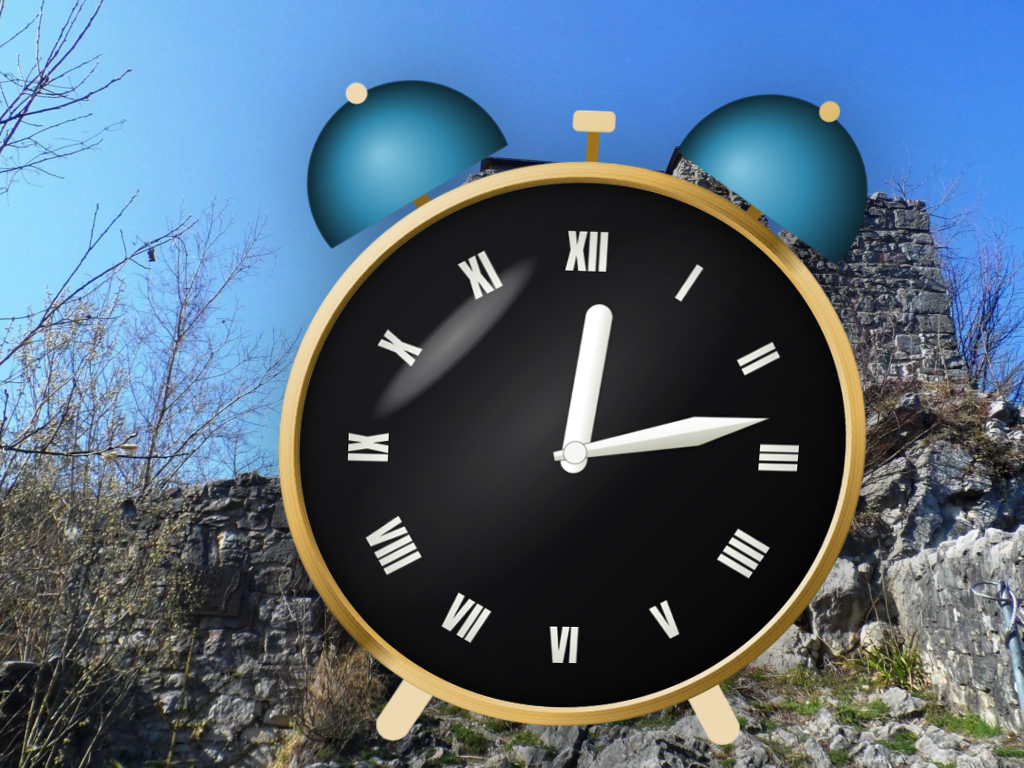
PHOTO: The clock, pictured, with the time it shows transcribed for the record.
12:13
